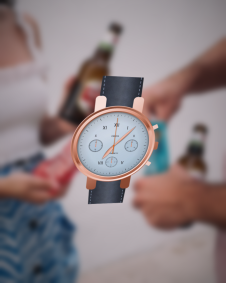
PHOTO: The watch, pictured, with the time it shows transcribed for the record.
7:07
